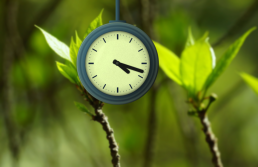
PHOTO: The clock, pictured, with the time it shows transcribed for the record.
4:18
